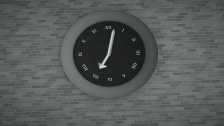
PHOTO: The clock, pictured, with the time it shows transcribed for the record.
7:02
